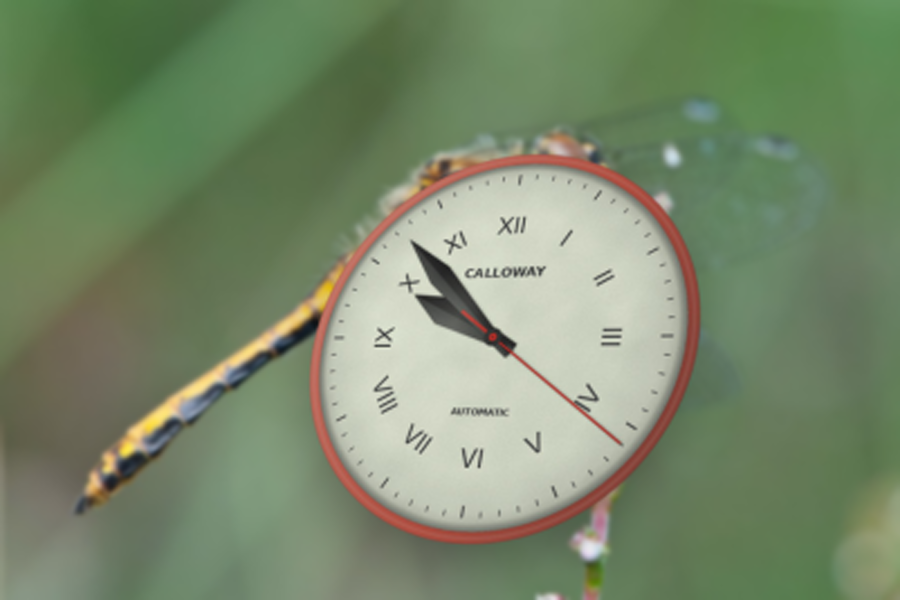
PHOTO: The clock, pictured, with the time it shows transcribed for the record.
9:52:21
